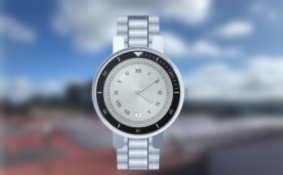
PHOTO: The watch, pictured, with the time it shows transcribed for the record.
4:09
